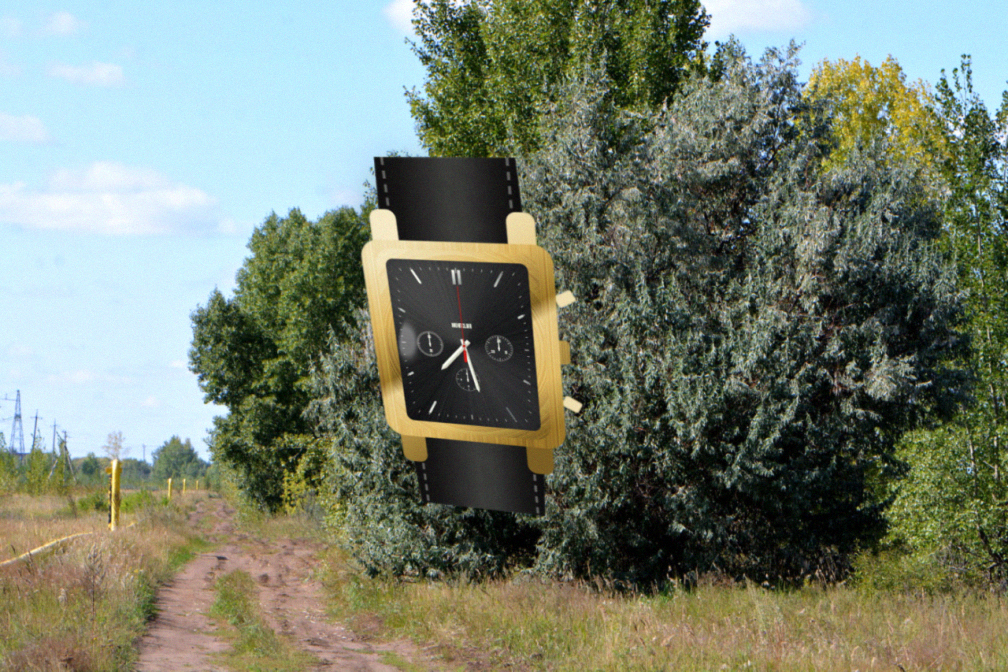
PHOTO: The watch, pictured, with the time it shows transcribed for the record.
7:28
